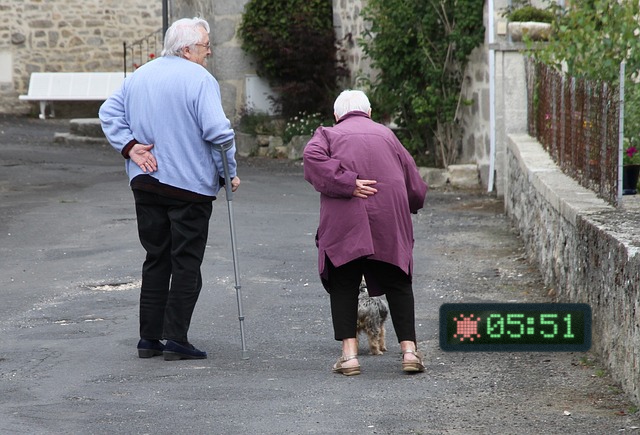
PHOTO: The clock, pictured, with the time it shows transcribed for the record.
5:51
